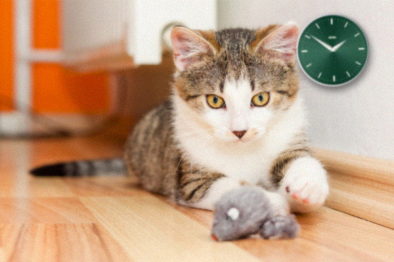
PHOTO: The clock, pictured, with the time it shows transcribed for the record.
1:51
